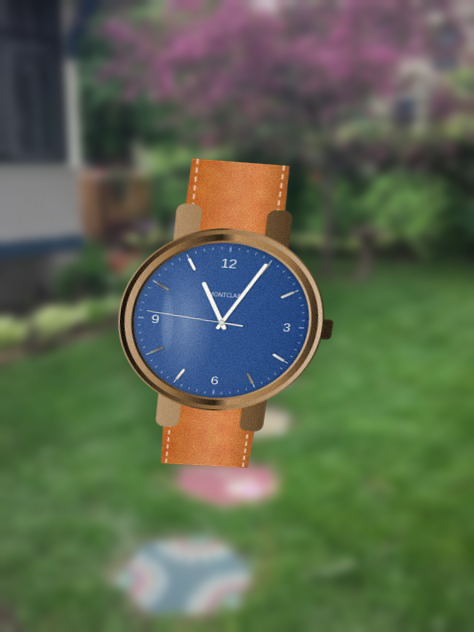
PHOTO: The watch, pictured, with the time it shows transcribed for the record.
11:04:46
